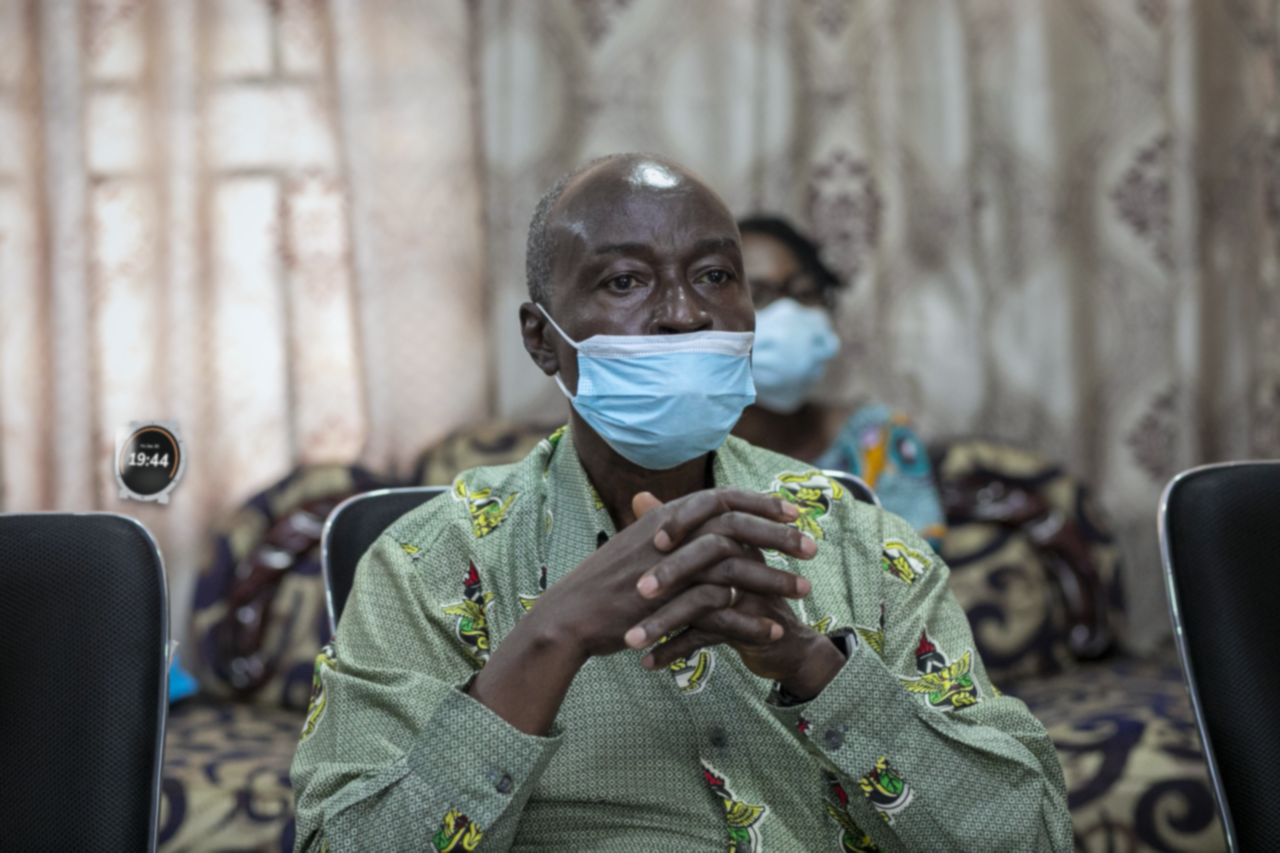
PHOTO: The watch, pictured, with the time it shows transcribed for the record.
19:44
